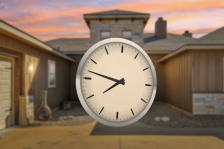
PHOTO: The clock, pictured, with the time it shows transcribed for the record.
7:47
